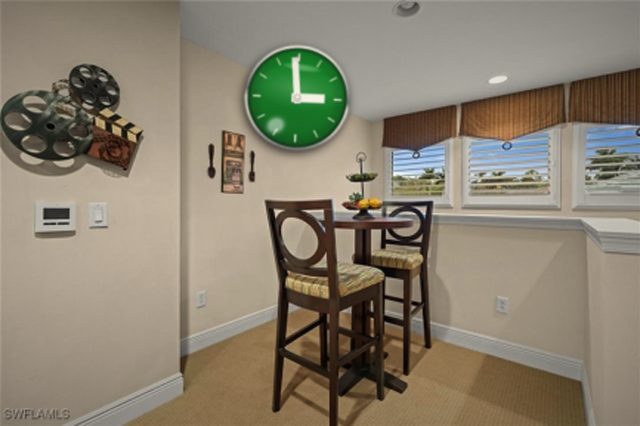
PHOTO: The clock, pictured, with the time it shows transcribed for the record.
2:59
